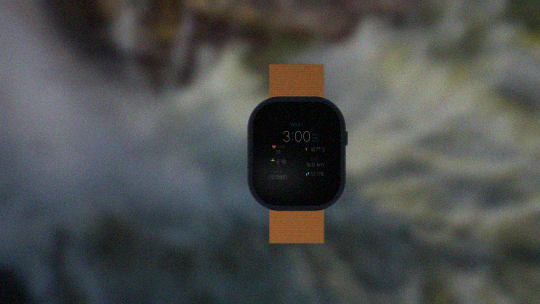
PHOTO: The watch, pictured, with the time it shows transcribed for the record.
3:00
